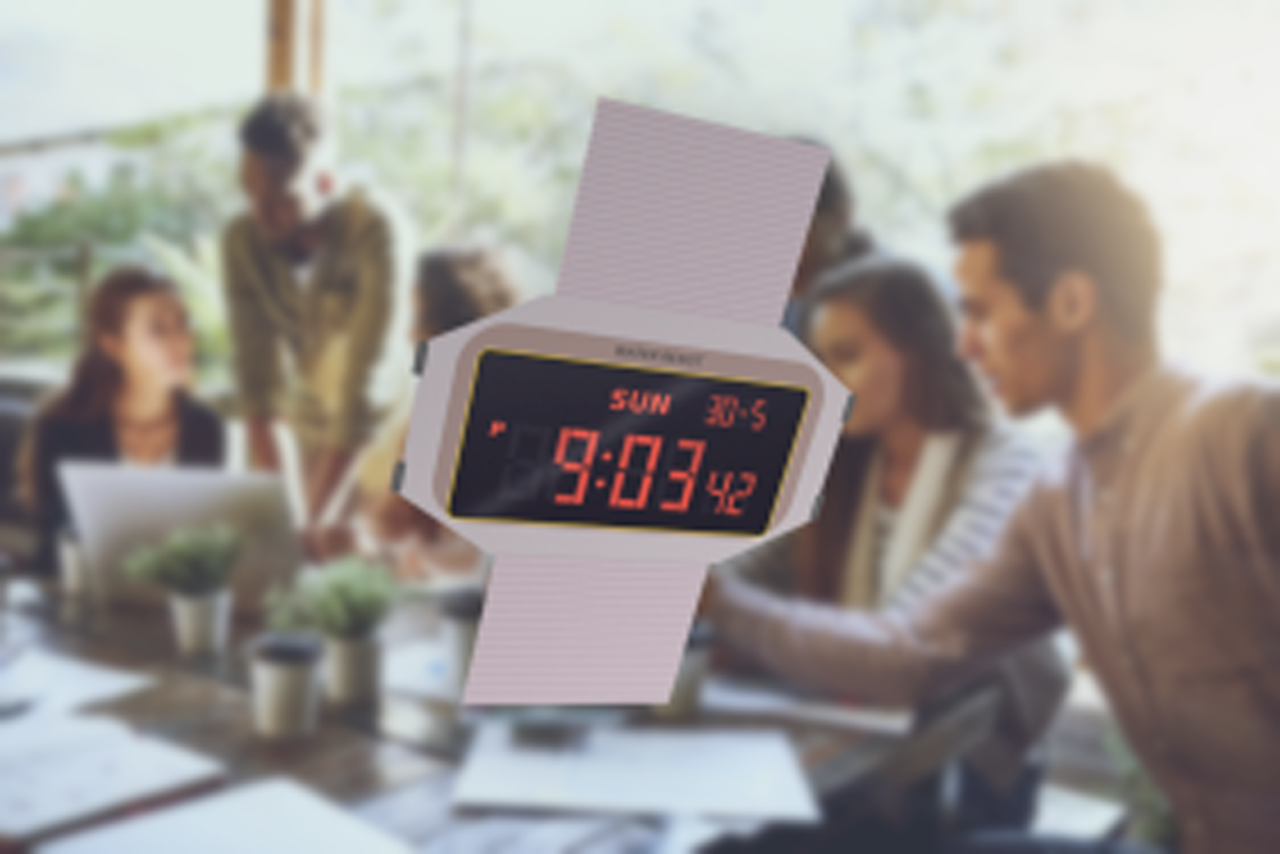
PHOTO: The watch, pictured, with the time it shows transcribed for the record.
9:03:42
